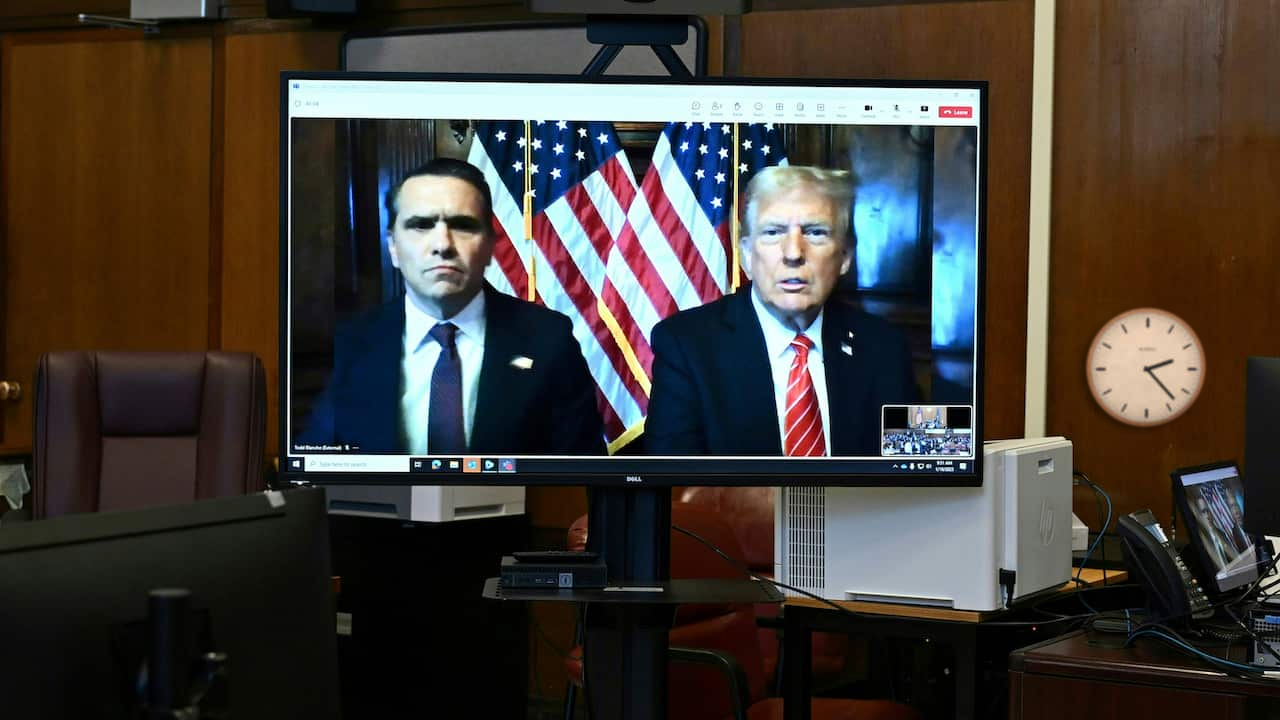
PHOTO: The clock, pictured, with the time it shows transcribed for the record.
2:23
